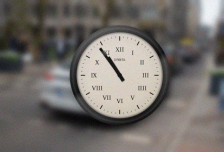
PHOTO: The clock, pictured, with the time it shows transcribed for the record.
10:54
